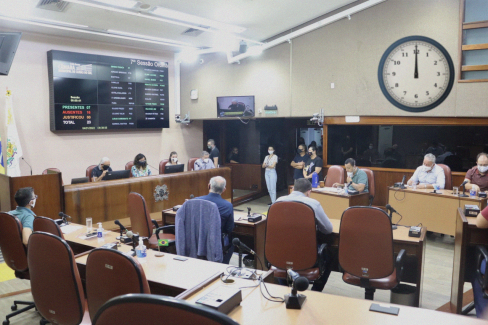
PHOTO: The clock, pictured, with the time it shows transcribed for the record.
12:00
